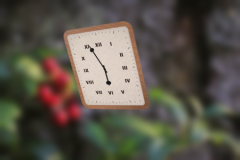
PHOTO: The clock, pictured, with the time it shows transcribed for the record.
5:56
